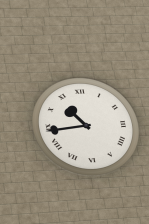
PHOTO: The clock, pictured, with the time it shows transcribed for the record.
10:44
